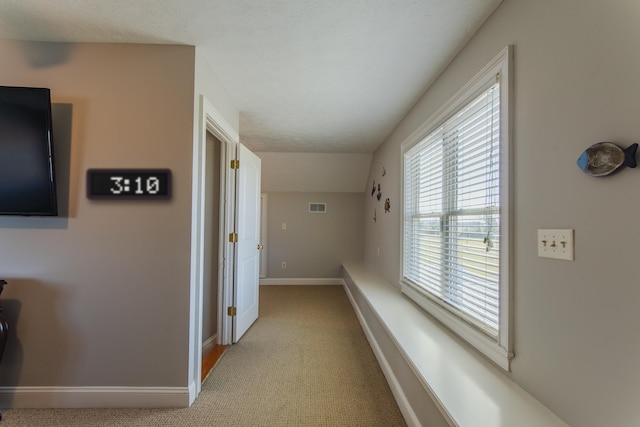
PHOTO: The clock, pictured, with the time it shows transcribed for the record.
3:10
